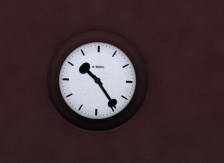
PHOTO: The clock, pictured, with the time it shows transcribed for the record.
10:24
